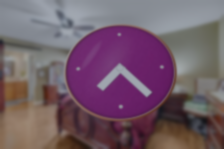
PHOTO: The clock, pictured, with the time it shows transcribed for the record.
7:23
